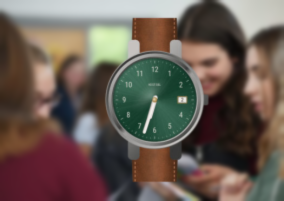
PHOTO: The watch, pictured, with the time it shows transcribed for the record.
6:33
